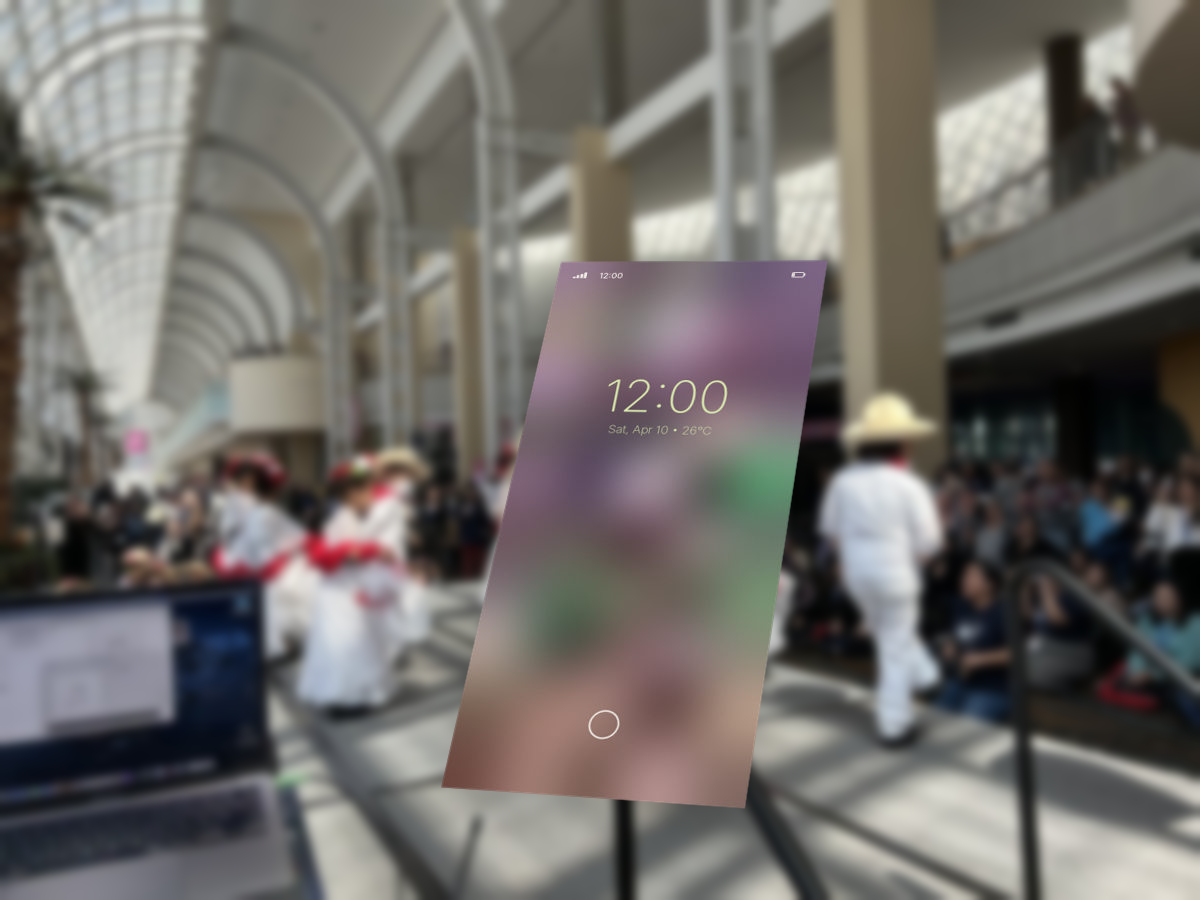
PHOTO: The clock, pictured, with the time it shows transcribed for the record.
12:00
